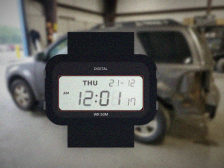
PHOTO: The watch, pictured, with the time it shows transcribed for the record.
12:01:17
